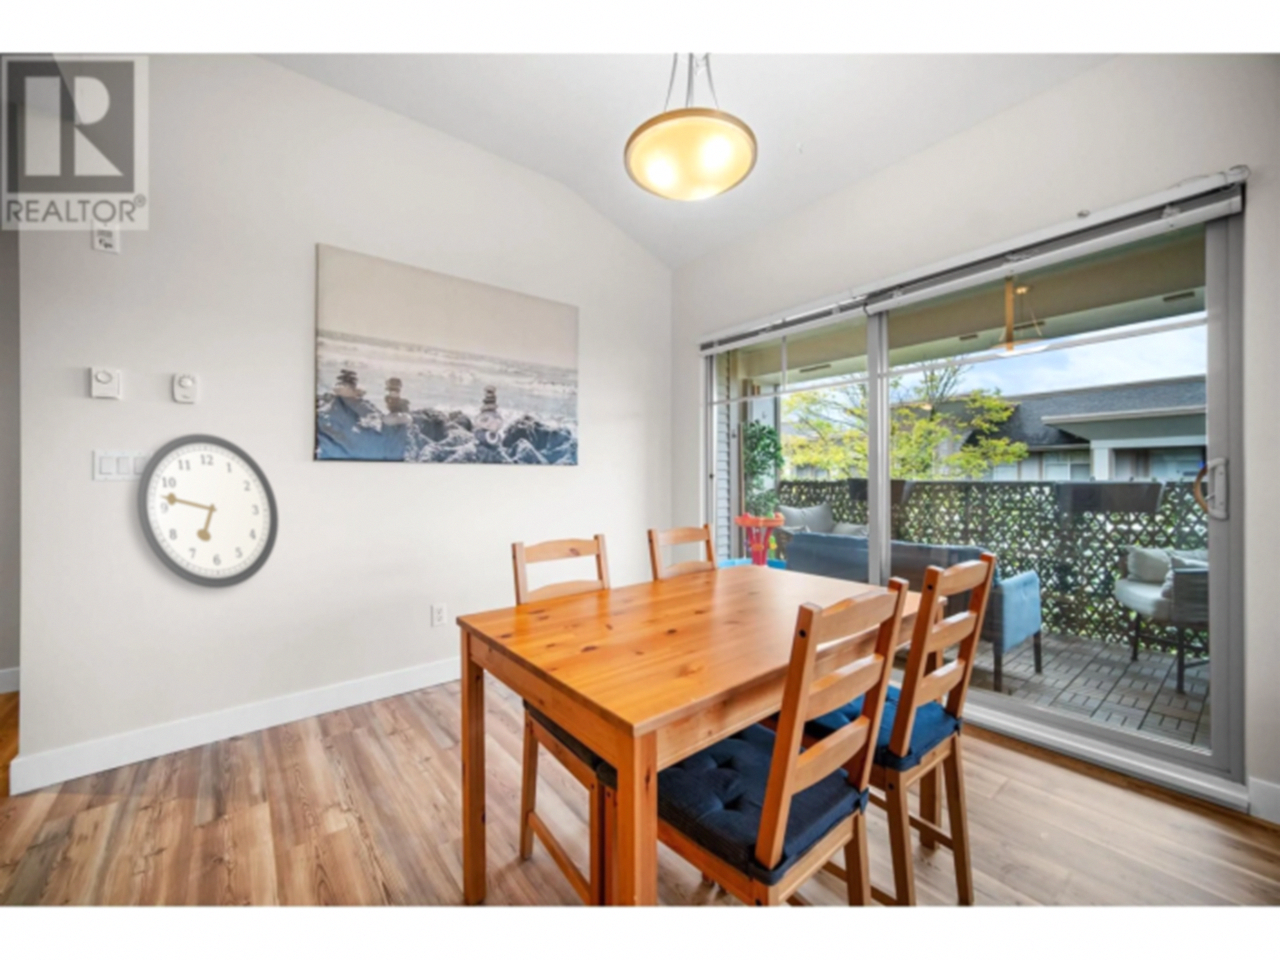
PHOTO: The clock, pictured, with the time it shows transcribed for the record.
6:47
